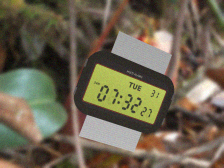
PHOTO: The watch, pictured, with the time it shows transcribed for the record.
7:32:27
